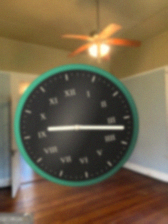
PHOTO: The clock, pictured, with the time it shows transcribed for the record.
9:17
